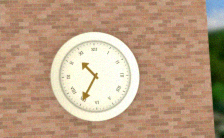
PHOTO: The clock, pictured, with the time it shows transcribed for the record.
10:35
